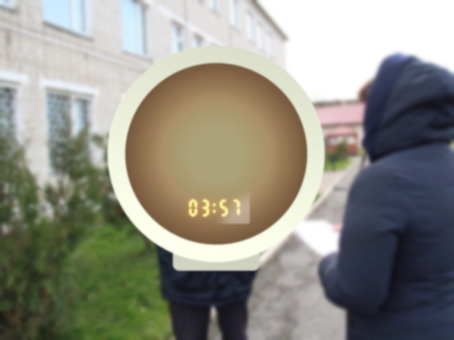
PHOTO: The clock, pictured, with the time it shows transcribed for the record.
3:57
